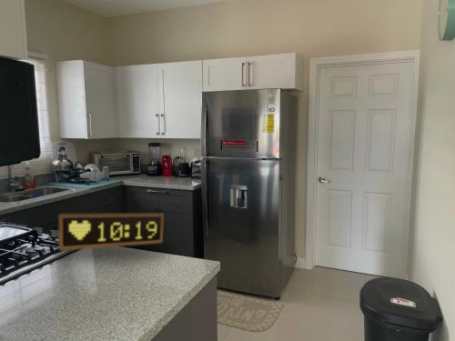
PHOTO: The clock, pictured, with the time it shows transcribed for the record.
10:19
